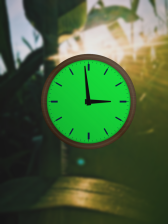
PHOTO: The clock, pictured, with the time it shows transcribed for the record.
2:59
